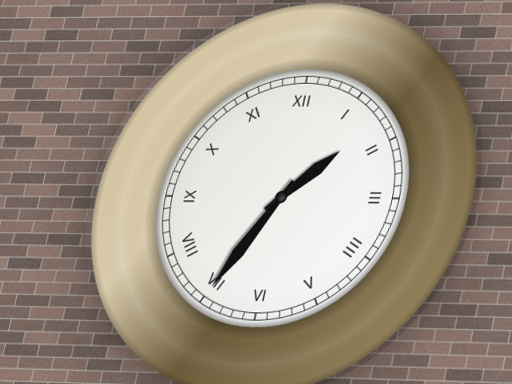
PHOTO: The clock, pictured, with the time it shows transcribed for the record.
1:35
